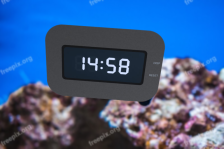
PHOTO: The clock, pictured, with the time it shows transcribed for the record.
14:58
